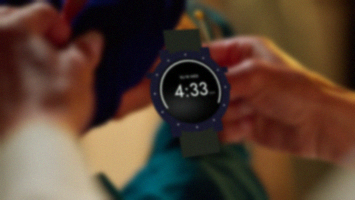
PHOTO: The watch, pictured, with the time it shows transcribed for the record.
4:33
